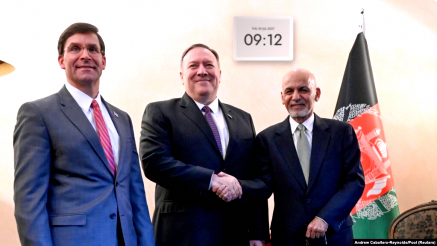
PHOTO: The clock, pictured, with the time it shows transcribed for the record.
9:12
